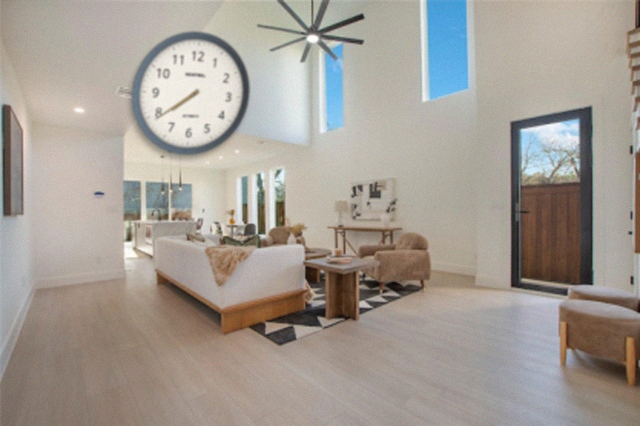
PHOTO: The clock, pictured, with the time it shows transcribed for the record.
7:39
